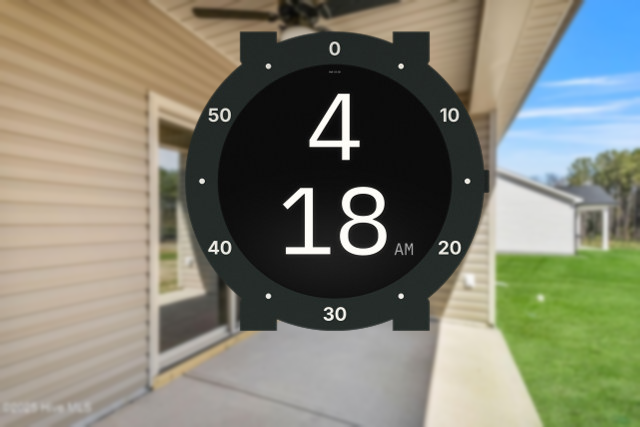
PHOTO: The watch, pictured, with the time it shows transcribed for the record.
4:18
